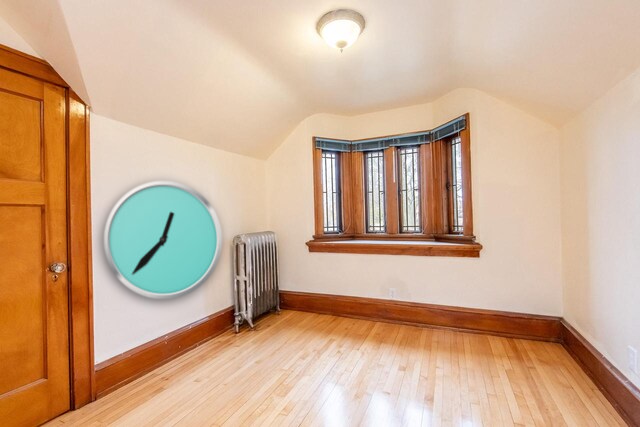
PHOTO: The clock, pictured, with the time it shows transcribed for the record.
12:37
